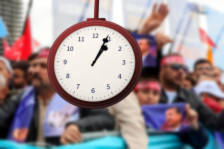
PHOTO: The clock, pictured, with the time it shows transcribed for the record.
1:04
